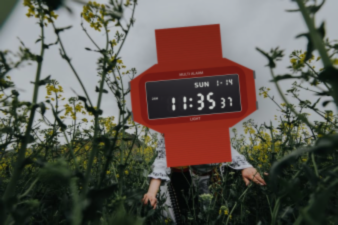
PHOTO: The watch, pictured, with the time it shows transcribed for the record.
11:35:37
